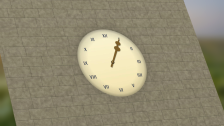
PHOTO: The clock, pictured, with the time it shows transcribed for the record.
1:05
